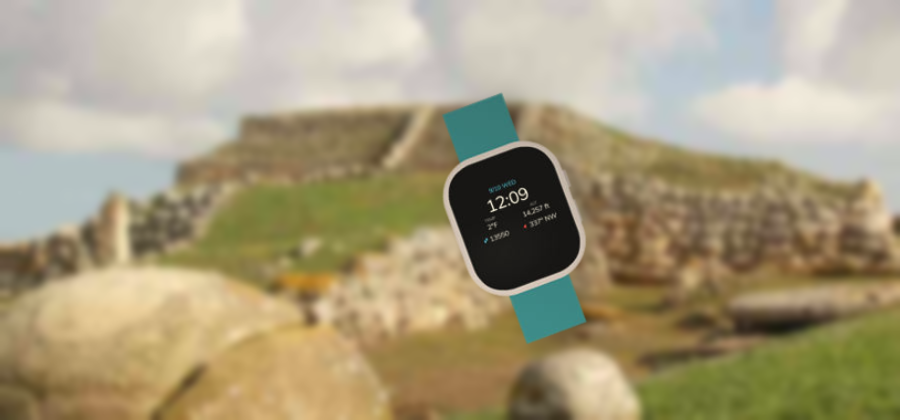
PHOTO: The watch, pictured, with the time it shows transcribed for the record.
12:09
